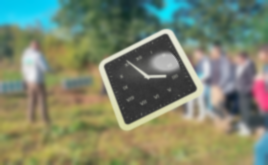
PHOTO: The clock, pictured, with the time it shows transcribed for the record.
3:56
